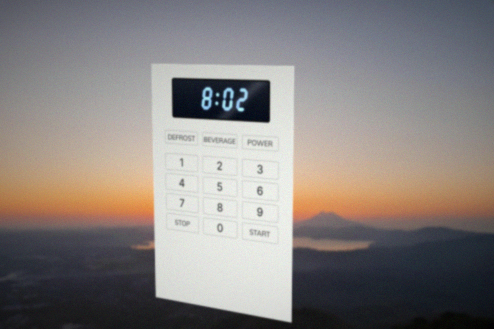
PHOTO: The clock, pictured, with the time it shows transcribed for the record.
8:02
